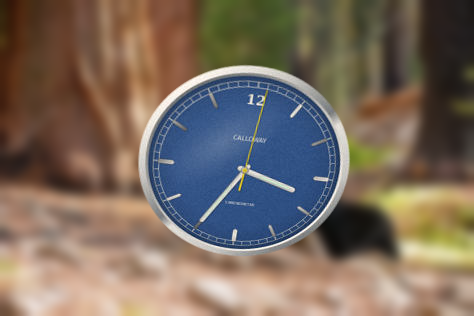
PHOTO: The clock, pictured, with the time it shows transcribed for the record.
3:35:01
